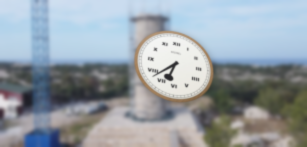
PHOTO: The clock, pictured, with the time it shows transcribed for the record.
6:38
